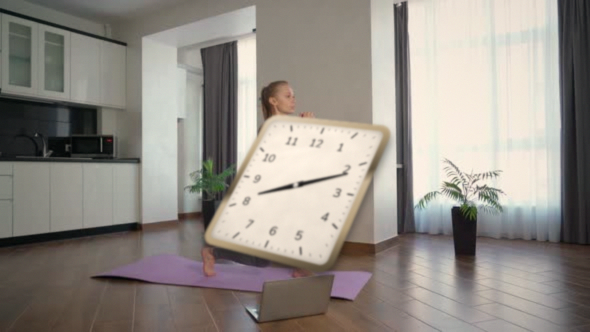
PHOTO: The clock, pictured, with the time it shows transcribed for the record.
8:11
